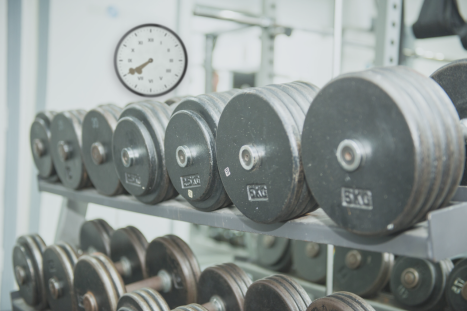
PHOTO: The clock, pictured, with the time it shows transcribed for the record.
7:40
